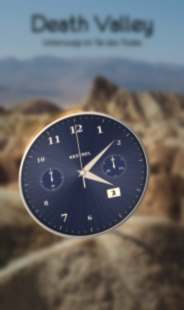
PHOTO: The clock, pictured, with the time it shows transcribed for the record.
4:09
